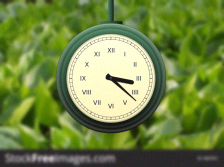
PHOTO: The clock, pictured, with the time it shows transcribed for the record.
3:22
